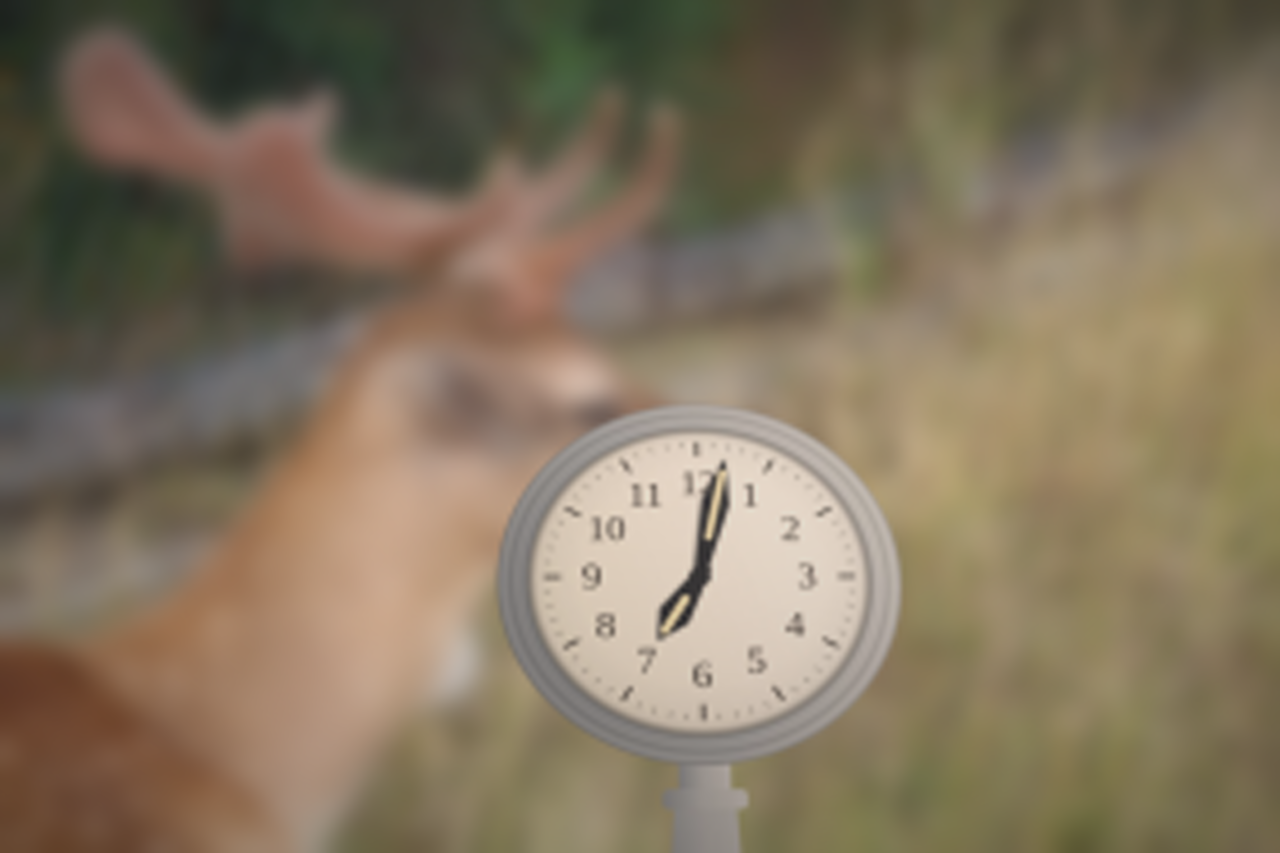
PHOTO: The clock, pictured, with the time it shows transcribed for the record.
7:02
